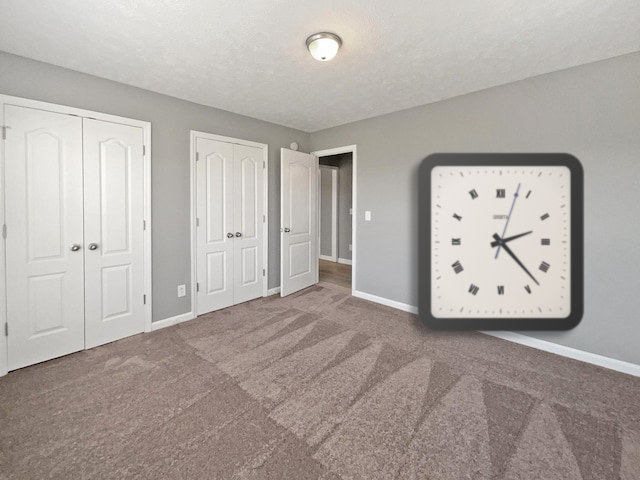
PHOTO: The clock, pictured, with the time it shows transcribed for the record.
2:23:03
